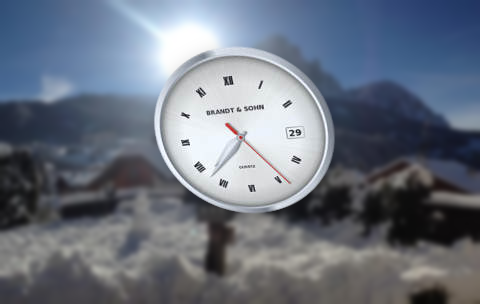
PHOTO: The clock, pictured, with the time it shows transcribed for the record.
7:37:24
